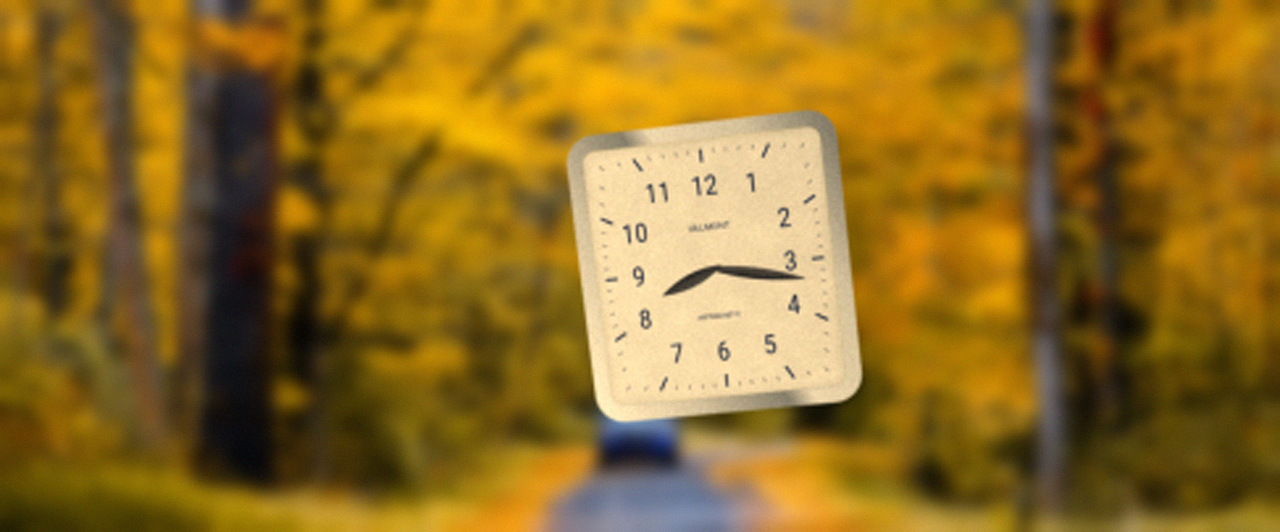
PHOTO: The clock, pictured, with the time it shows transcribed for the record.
8:17
